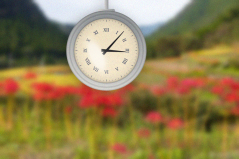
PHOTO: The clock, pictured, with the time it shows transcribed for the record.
3:07
